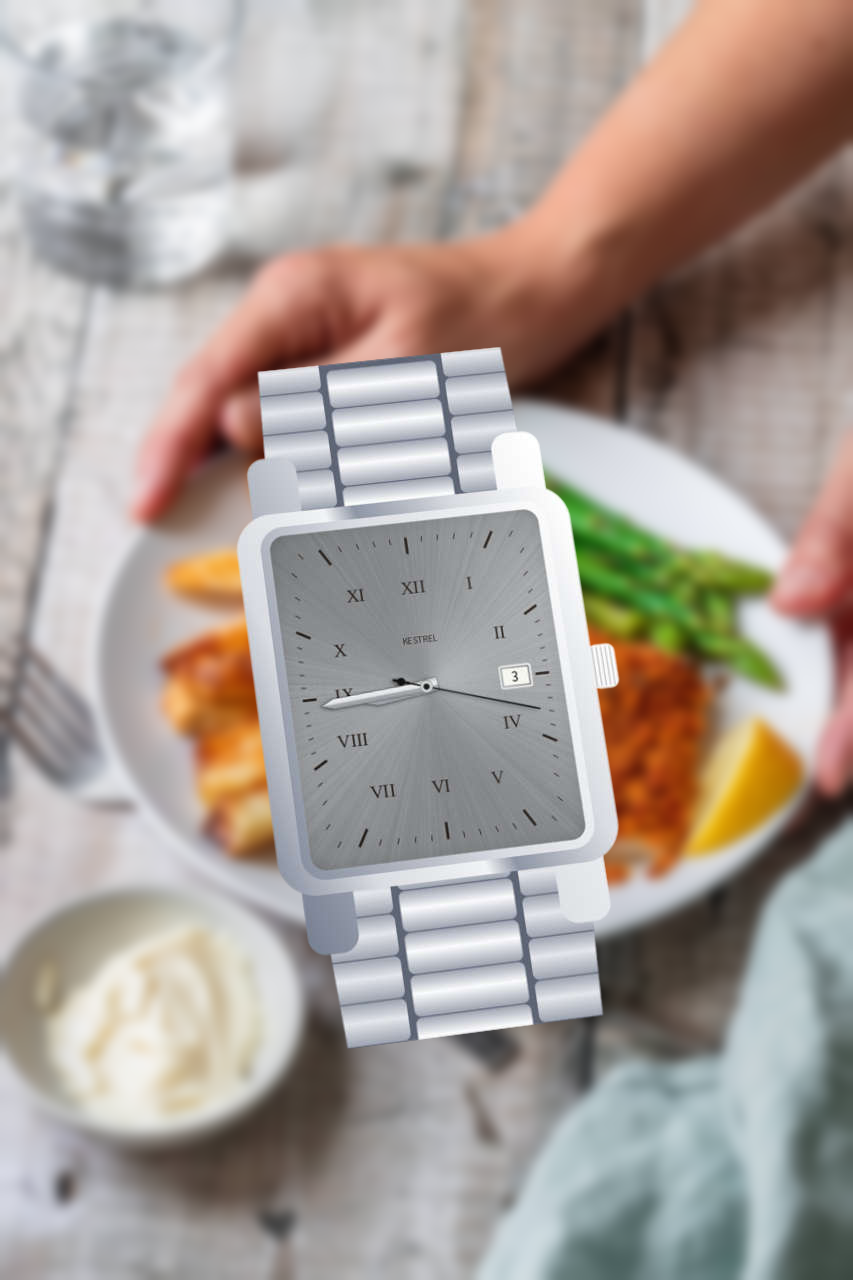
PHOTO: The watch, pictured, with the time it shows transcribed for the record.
8:44:18
